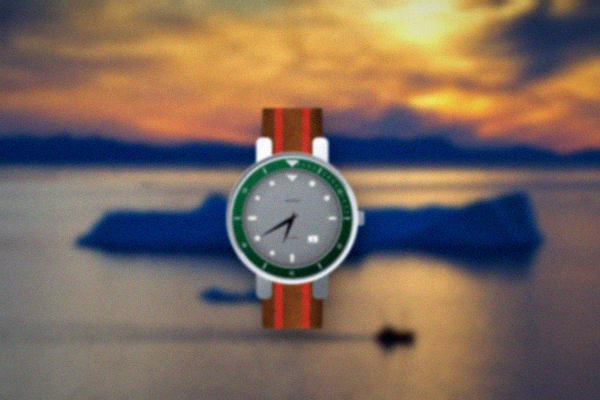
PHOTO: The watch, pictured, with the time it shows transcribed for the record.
6:40
